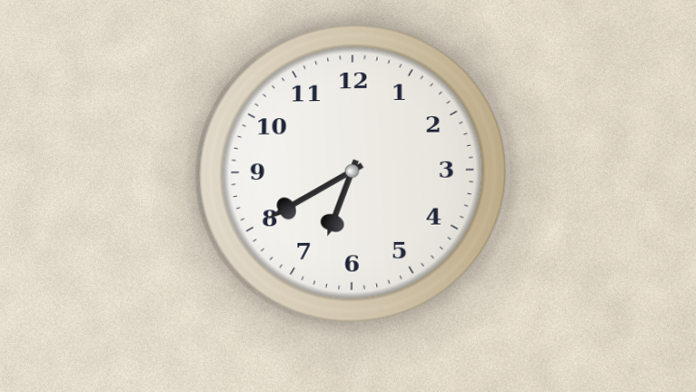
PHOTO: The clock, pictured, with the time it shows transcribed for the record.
6:40
